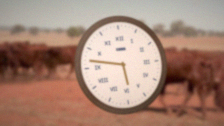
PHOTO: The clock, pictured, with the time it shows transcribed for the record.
5:47
